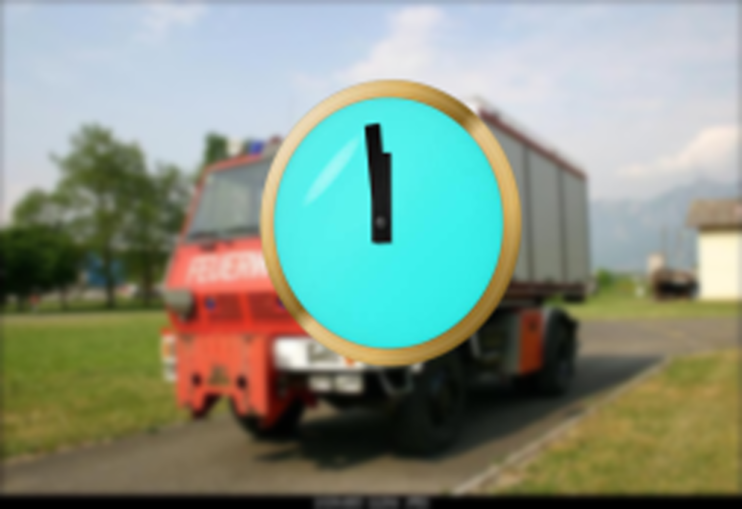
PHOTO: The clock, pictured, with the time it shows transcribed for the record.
11:59
